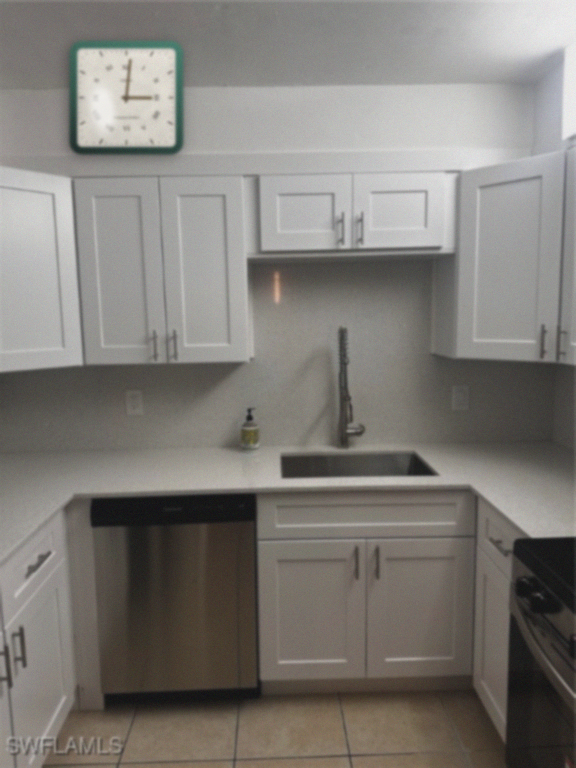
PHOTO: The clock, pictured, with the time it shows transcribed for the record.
3:01
